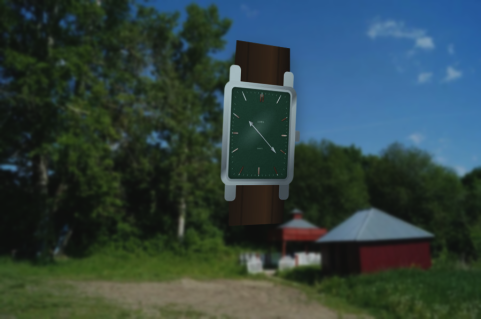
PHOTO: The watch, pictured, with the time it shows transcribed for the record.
10:22
